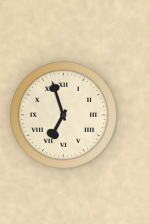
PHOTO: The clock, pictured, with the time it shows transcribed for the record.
6:57
